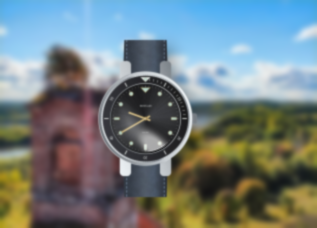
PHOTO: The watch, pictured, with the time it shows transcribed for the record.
9:40
